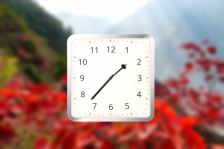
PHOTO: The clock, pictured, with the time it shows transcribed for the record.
1:37
